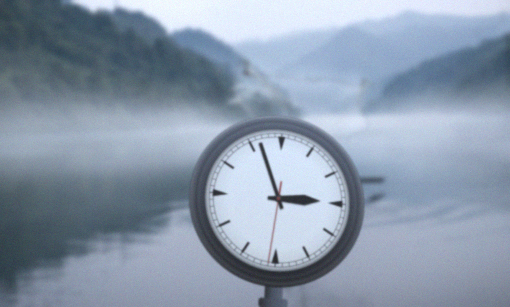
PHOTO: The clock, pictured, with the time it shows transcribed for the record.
2:56:31
